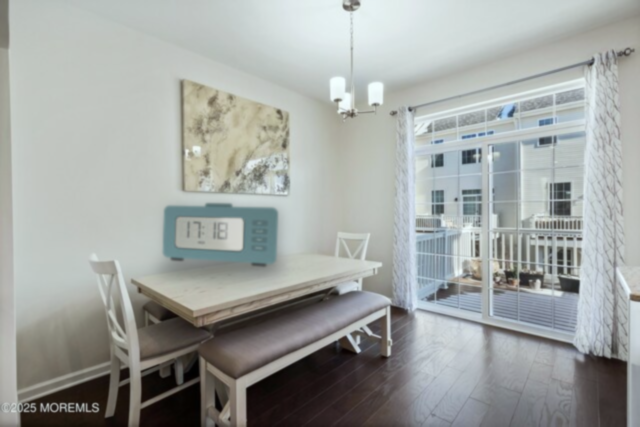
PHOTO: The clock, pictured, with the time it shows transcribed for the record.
17:18
